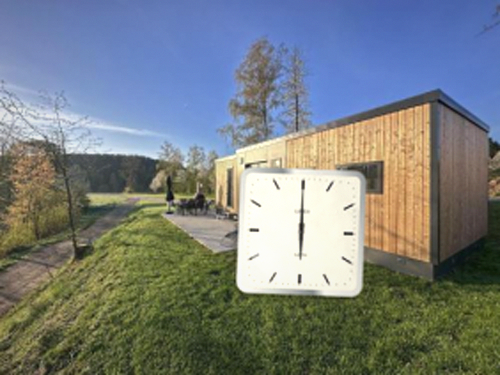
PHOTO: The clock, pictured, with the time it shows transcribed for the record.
6:00
